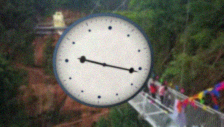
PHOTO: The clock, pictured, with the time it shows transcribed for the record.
9:16
